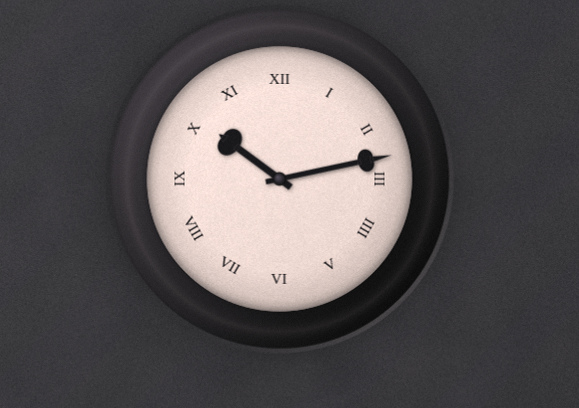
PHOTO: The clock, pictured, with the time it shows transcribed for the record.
10:13
